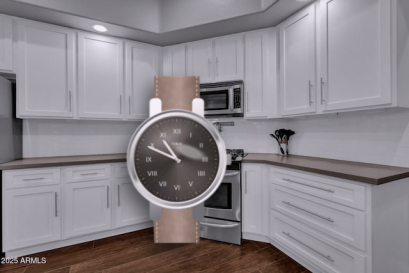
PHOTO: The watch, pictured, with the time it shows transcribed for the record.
10:49
